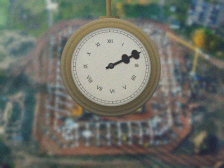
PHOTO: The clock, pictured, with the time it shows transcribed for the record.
2:11
